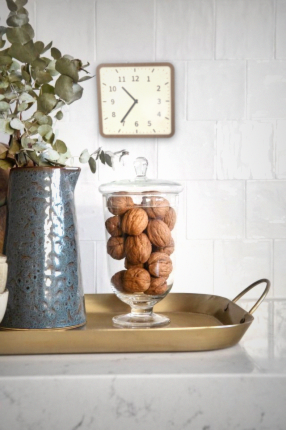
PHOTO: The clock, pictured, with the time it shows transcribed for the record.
10:36
